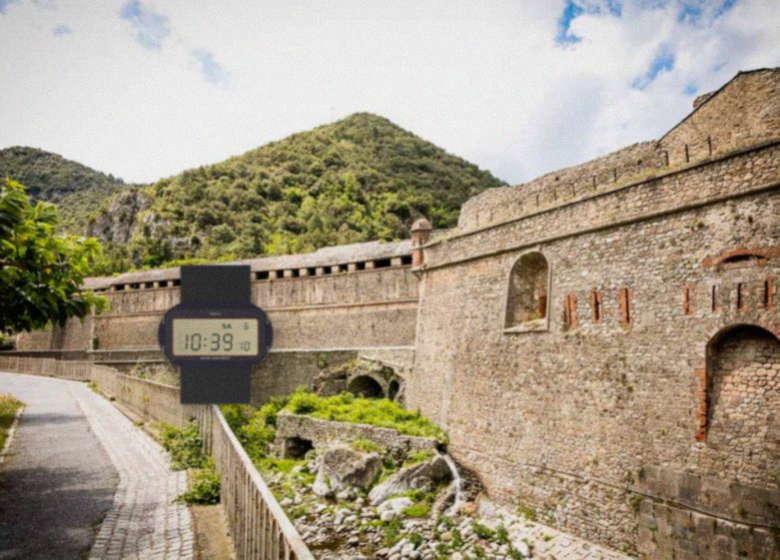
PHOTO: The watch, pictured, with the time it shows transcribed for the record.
10:39
